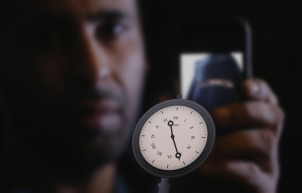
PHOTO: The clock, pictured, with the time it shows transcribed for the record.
11:26
